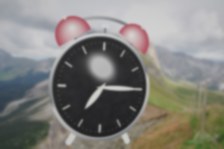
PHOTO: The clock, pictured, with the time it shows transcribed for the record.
7:15
